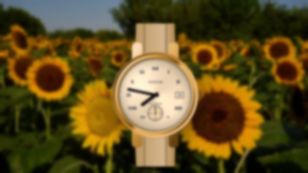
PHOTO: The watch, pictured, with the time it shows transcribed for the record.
7:47
